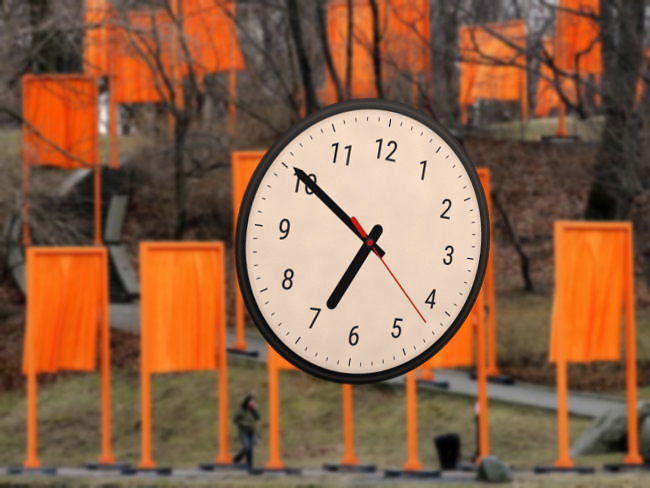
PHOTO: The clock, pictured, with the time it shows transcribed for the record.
6:50:22
